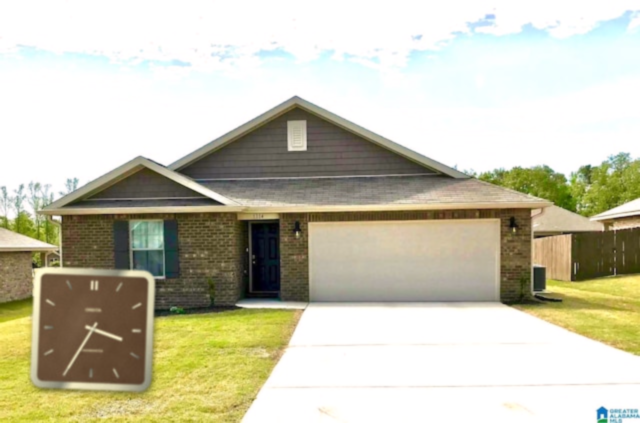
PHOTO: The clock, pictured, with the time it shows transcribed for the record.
3:35
